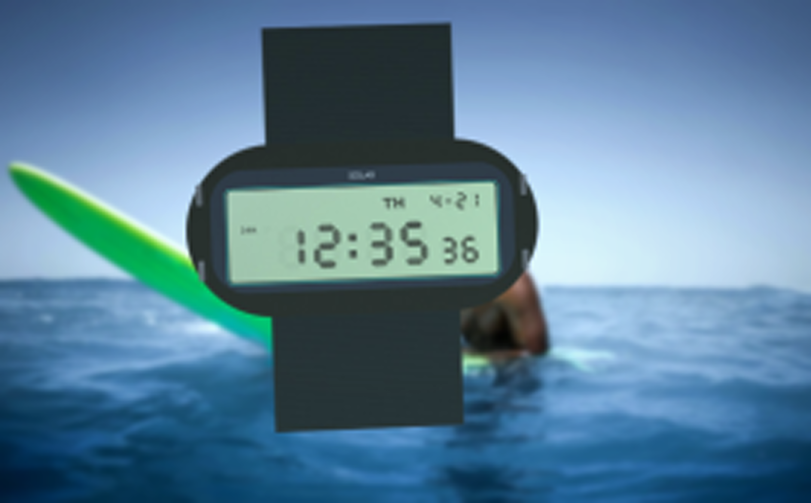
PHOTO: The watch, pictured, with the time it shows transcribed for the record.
12:35:36
